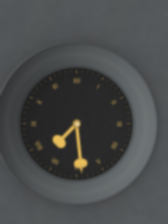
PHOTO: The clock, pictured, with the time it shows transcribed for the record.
7:29
